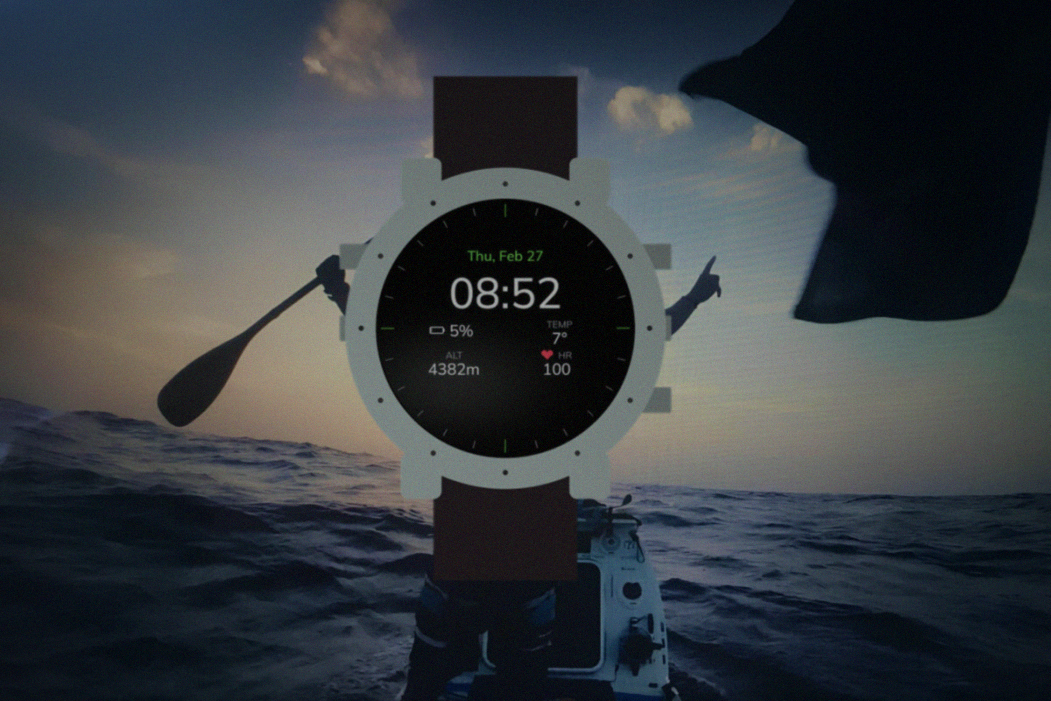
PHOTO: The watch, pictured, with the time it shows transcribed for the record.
8:52
